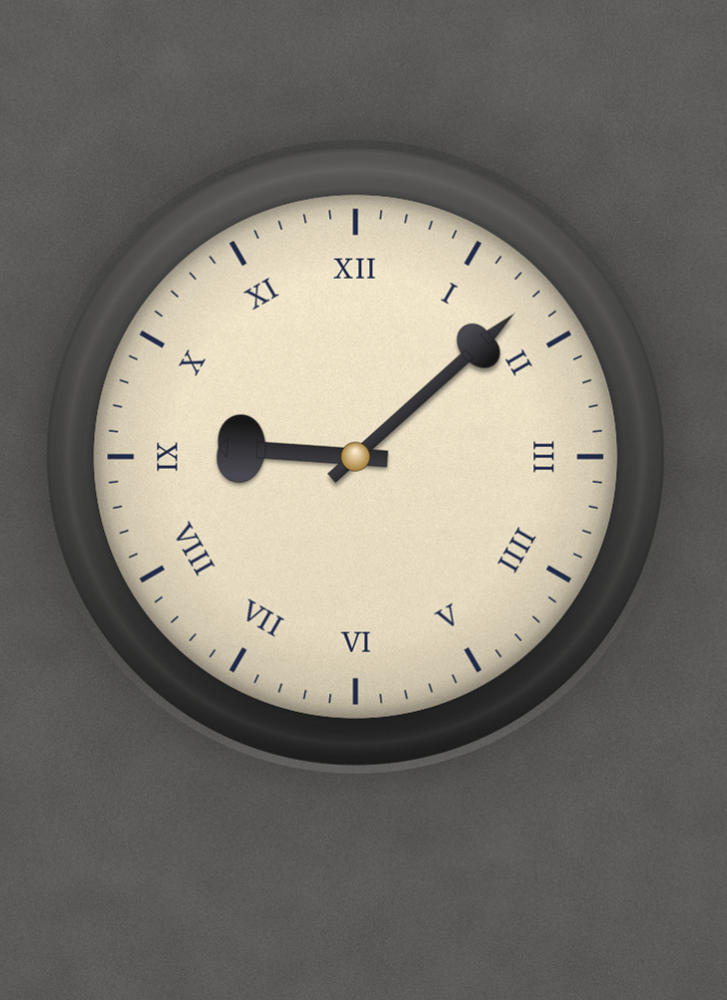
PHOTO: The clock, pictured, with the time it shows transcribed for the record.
9:08
